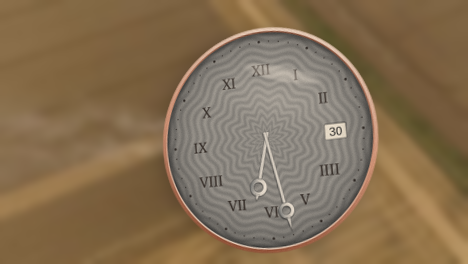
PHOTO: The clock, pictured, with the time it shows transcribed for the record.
6:28
